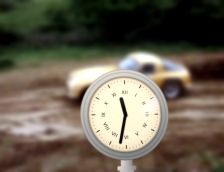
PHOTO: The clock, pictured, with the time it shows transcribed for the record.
11:32
